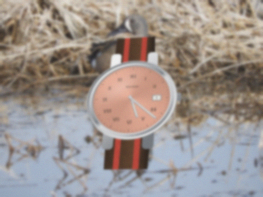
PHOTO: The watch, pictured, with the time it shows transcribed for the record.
5:22
